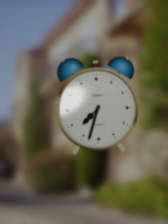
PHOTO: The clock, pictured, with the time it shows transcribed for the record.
7:33
